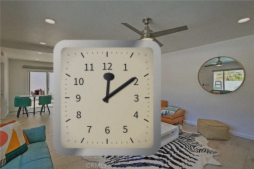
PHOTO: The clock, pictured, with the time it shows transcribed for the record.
12:09
